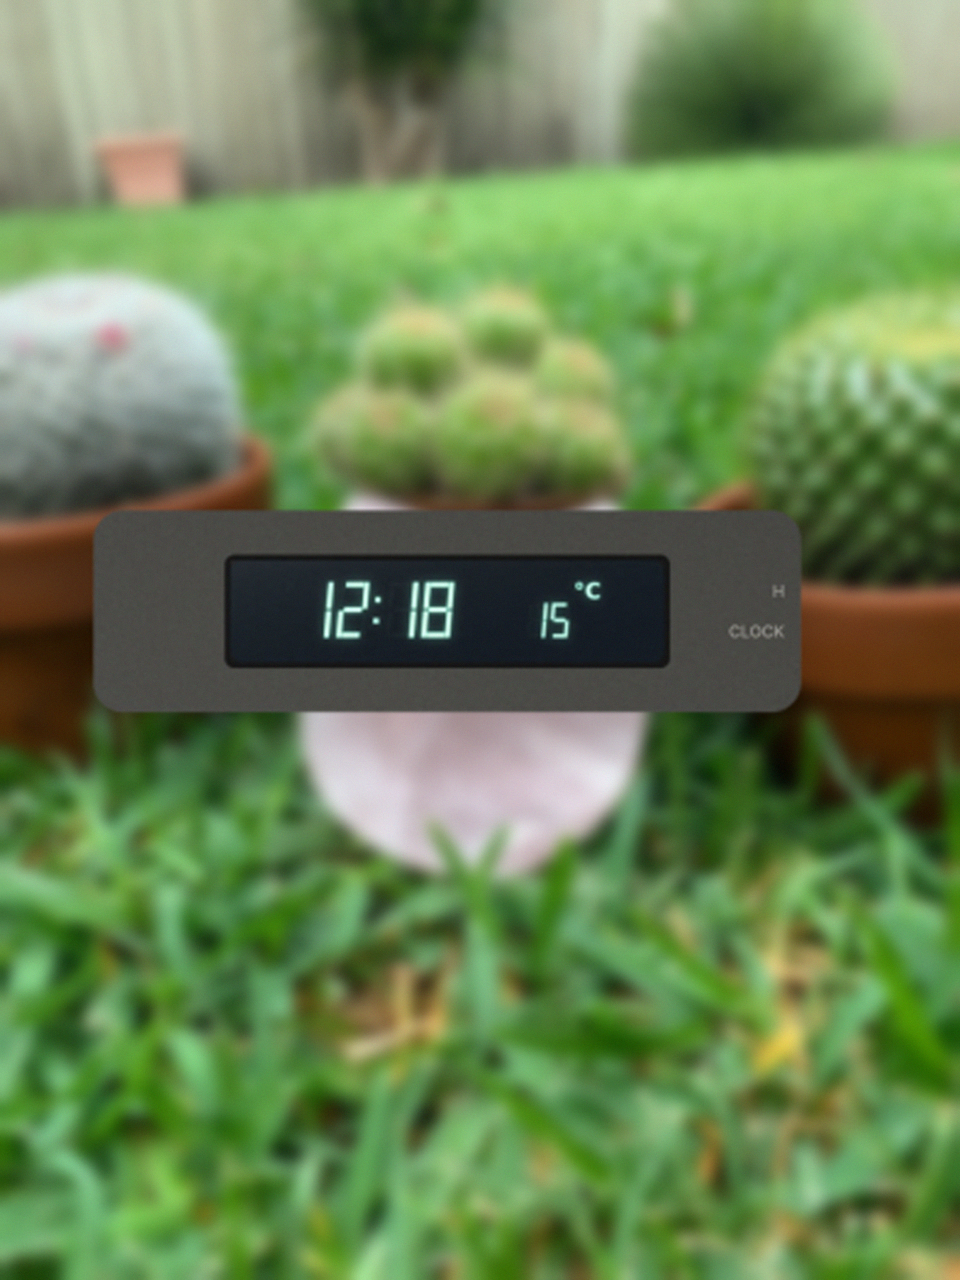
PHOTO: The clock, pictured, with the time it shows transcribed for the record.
12:18
